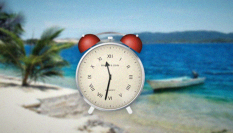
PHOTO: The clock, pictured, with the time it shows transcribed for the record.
11:32
